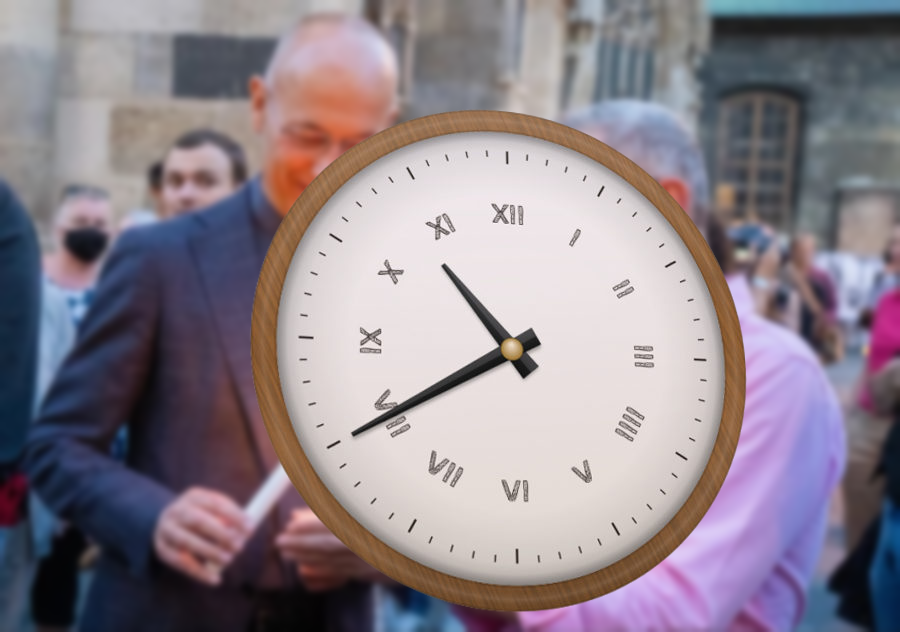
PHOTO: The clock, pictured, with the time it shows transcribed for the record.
10:40
